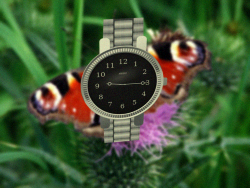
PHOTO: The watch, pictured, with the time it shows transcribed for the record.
9:15
